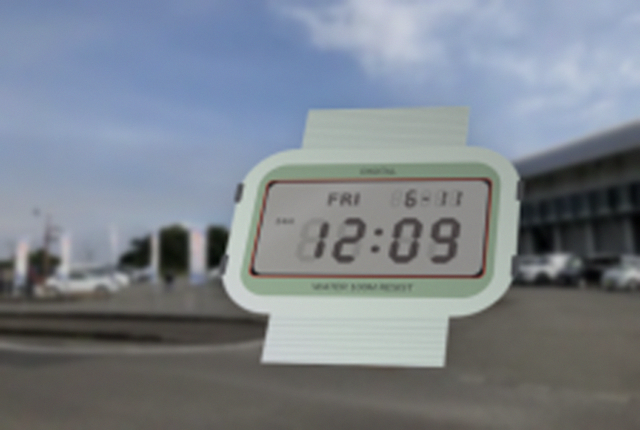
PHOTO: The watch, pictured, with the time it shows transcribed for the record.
12:09
